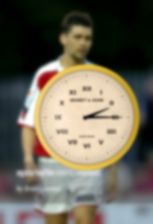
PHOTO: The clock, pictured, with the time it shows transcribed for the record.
2:15
